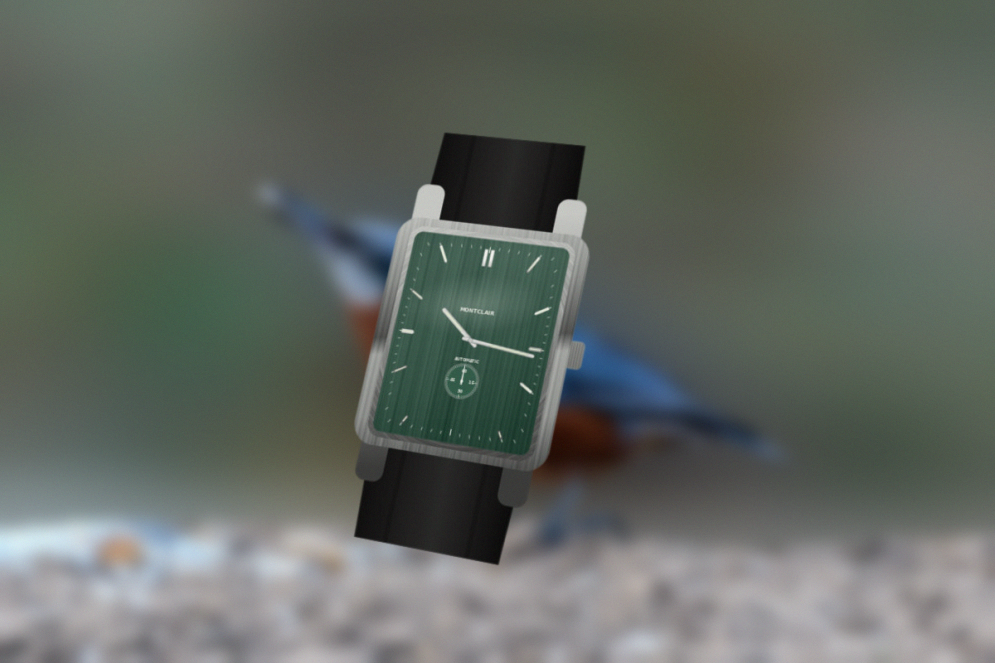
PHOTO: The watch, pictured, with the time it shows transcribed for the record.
10:16
